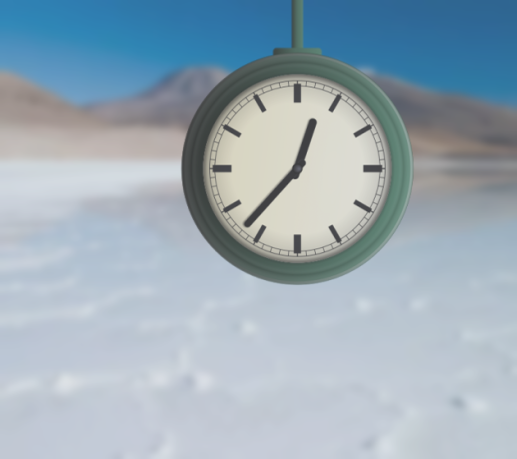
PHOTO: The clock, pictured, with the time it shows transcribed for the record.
12:37
